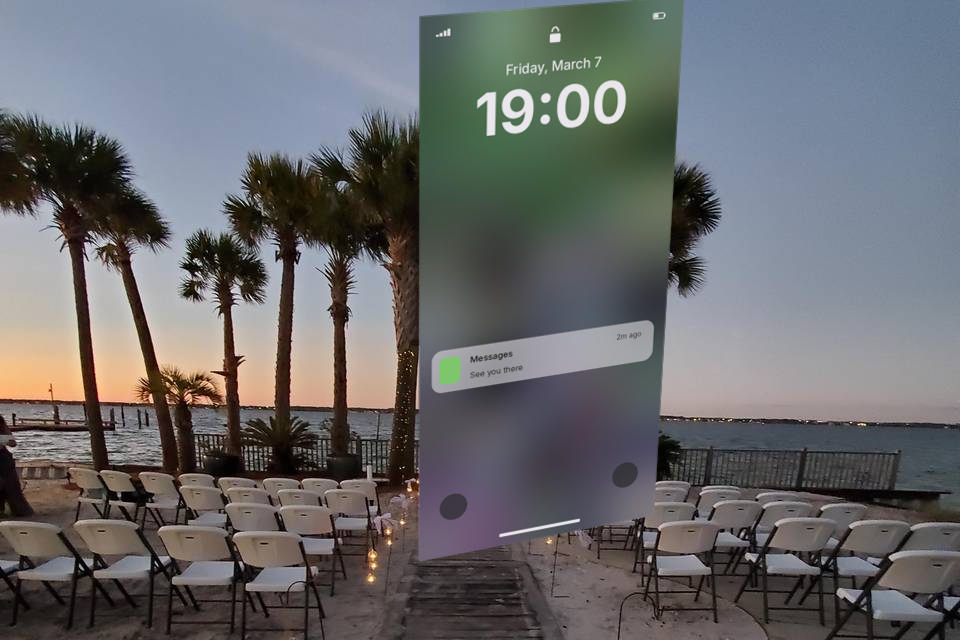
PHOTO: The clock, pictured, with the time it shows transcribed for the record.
19:00
